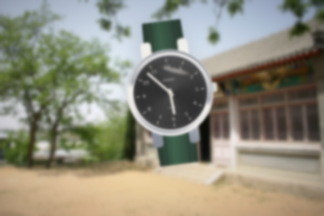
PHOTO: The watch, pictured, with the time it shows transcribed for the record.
5:53
